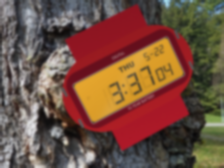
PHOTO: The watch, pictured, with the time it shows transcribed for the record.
3:37:04
